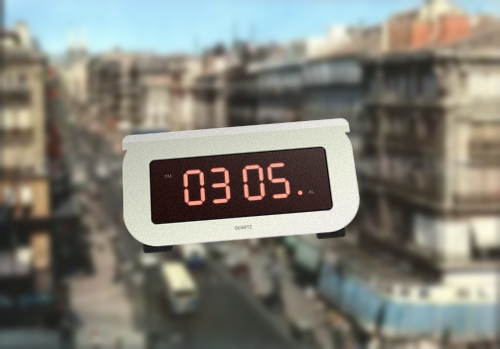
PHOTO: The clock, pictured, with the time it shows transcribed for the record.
3:05
